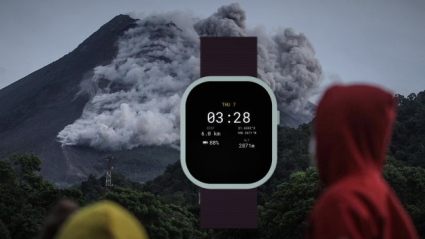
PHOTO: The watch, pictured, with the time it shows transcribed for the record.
3:28
